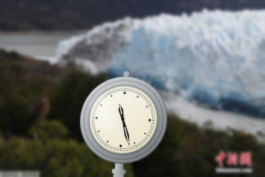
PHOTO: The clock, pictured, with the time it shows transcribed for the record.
11:27
